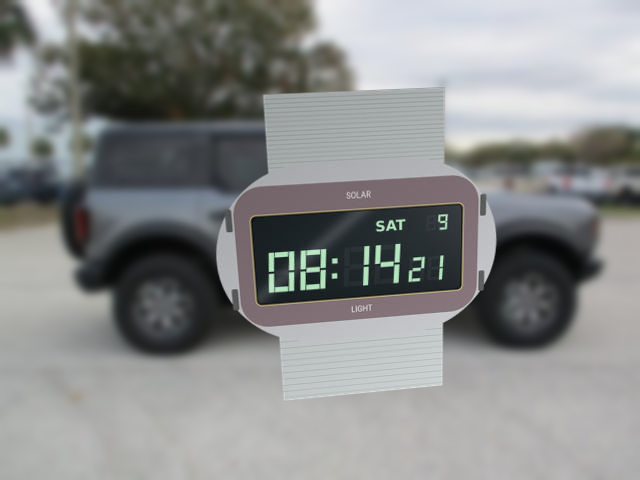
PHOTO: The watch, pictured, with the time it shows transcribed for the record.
8:14:21
